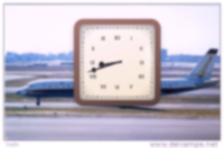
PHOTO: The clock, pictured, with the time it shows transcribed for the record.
8:42
